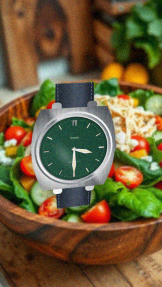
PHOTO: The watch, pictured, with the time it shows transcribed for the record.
3:30
